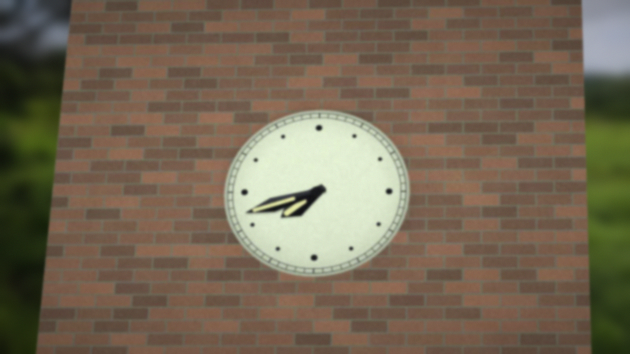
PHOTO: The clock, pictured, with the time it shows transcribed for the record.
7:42
